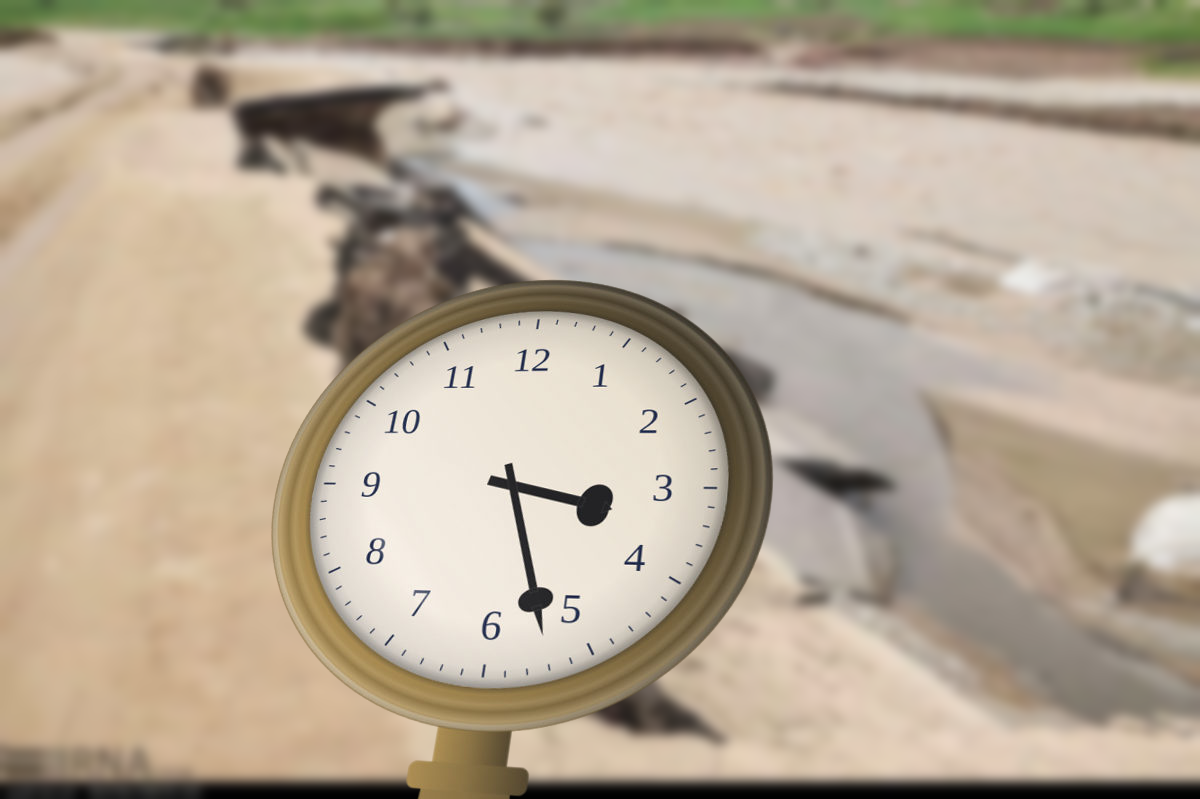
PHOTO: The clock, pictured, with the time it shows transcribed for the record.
3:27
